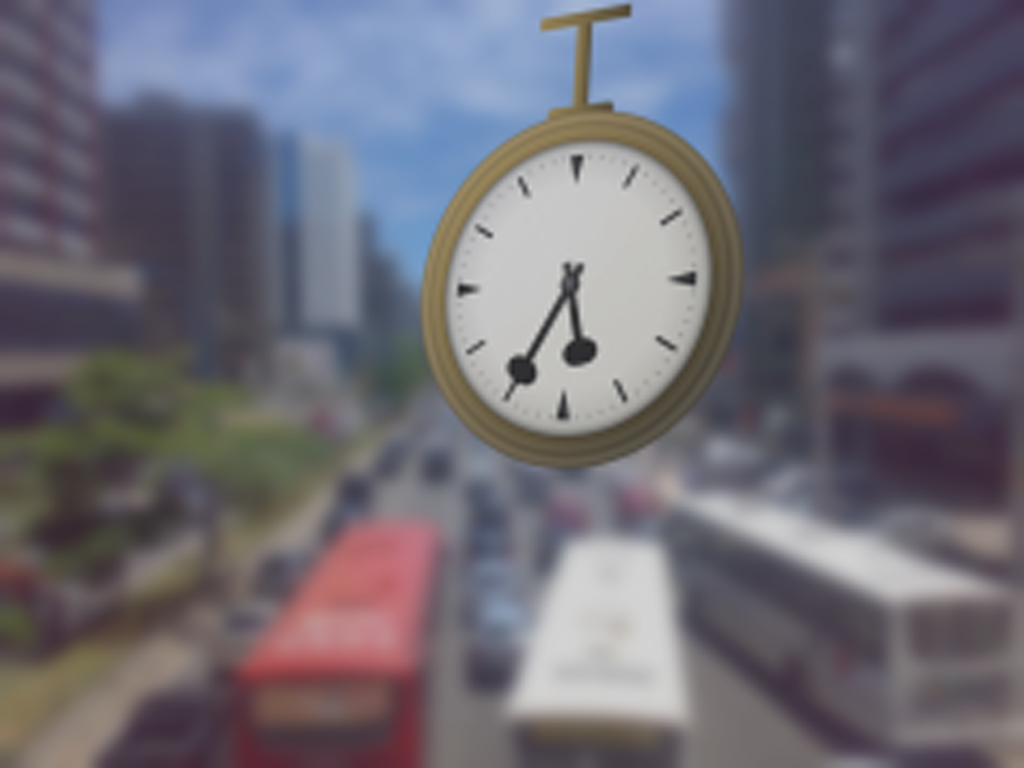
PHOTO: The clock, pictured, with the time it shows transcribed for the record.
5:35
